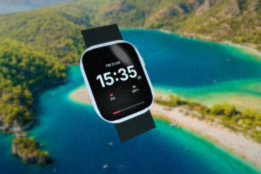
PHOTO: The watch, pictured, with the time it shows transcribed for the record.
15:35
